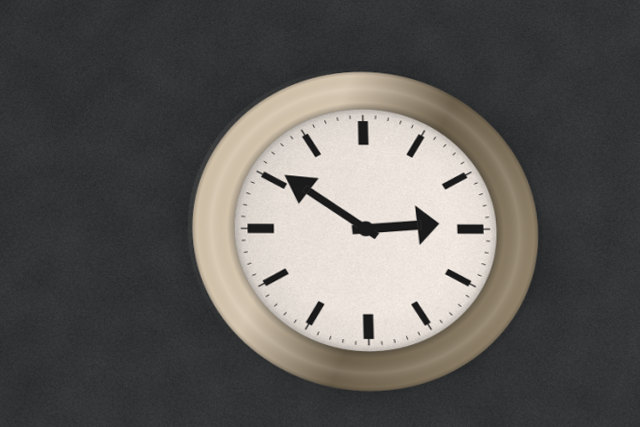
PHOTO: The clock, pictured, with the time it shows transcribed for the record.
2:51
